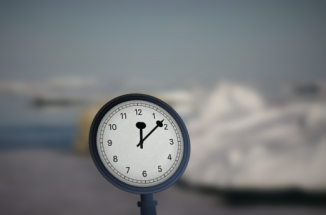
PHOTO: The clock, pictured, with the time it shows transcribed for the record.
12:08
